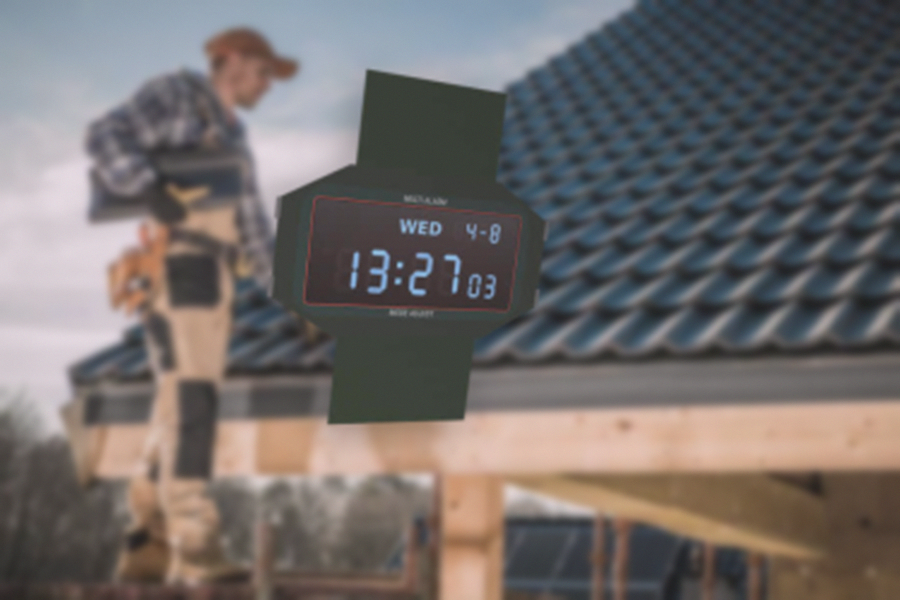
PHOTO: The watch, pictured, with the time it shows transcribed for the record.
13:27:03
